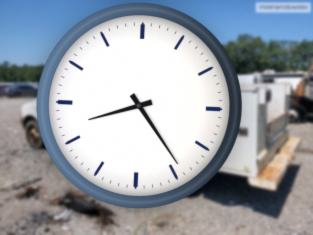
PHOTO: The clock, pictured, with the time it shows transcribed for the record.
8:24
